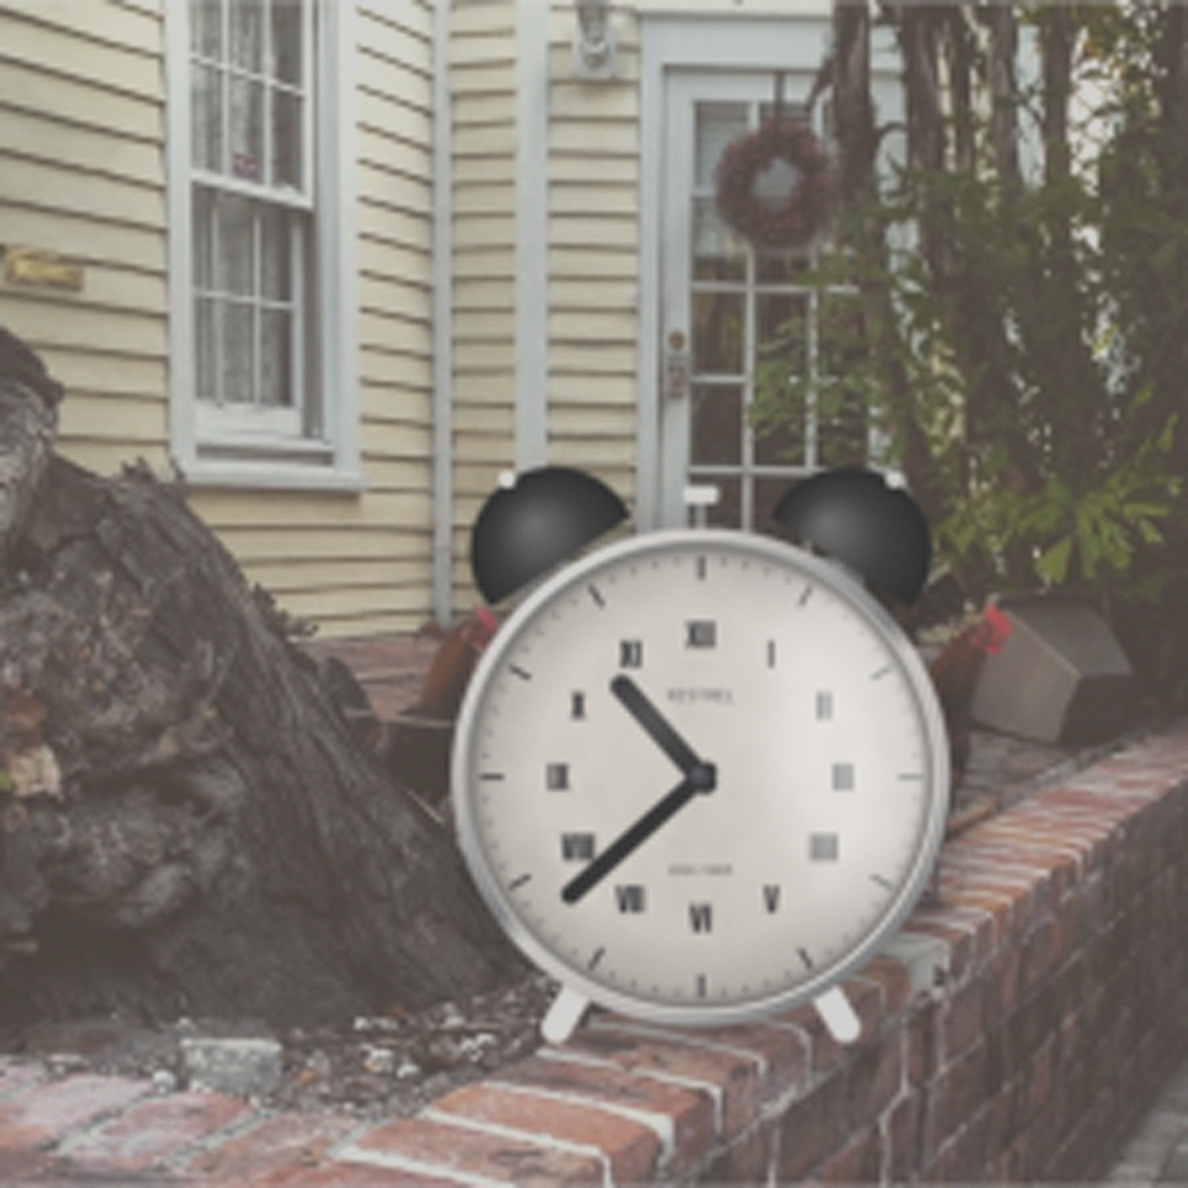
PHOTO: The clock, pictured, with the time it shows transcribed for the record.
10:38
